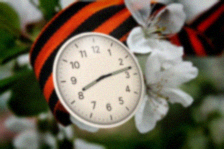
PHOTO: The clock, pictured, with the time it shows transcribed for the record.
8:13
